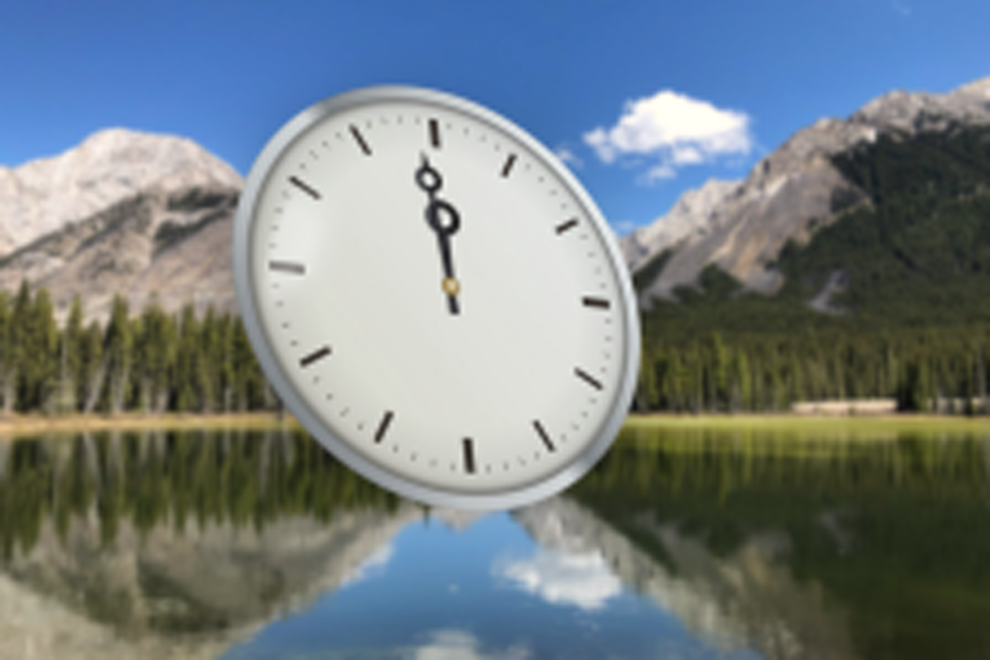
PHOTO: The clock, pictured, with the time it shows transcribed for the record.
11:59
